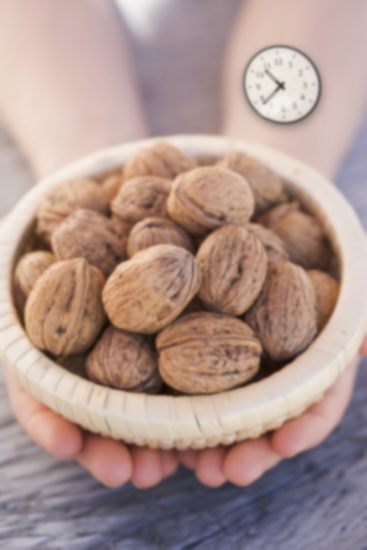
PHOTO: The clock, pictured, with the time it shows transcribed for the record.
10:38
